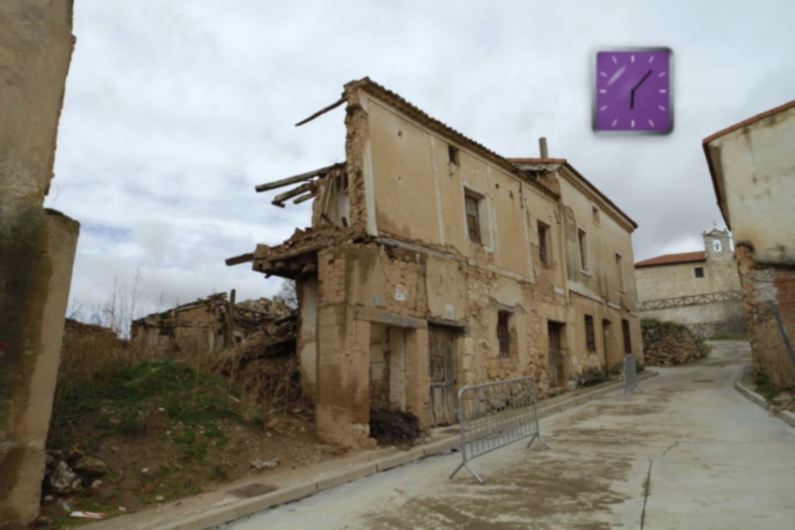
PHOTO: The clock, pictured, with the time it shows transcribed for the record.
6:07
